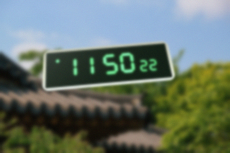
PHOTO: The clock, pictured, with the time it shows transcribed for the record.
11:50:22
